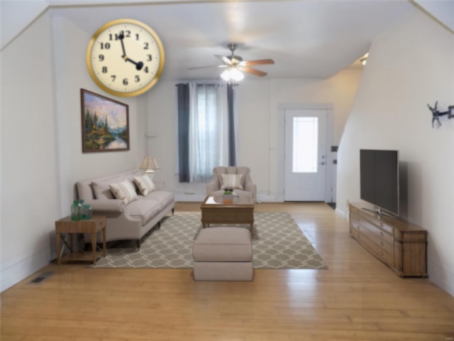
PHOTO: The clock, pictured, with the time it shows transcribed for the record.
3:58
